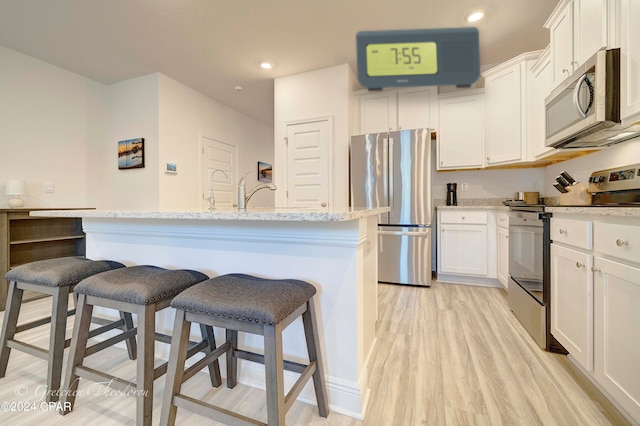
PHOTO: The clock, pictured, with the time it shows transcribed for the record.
7:55
